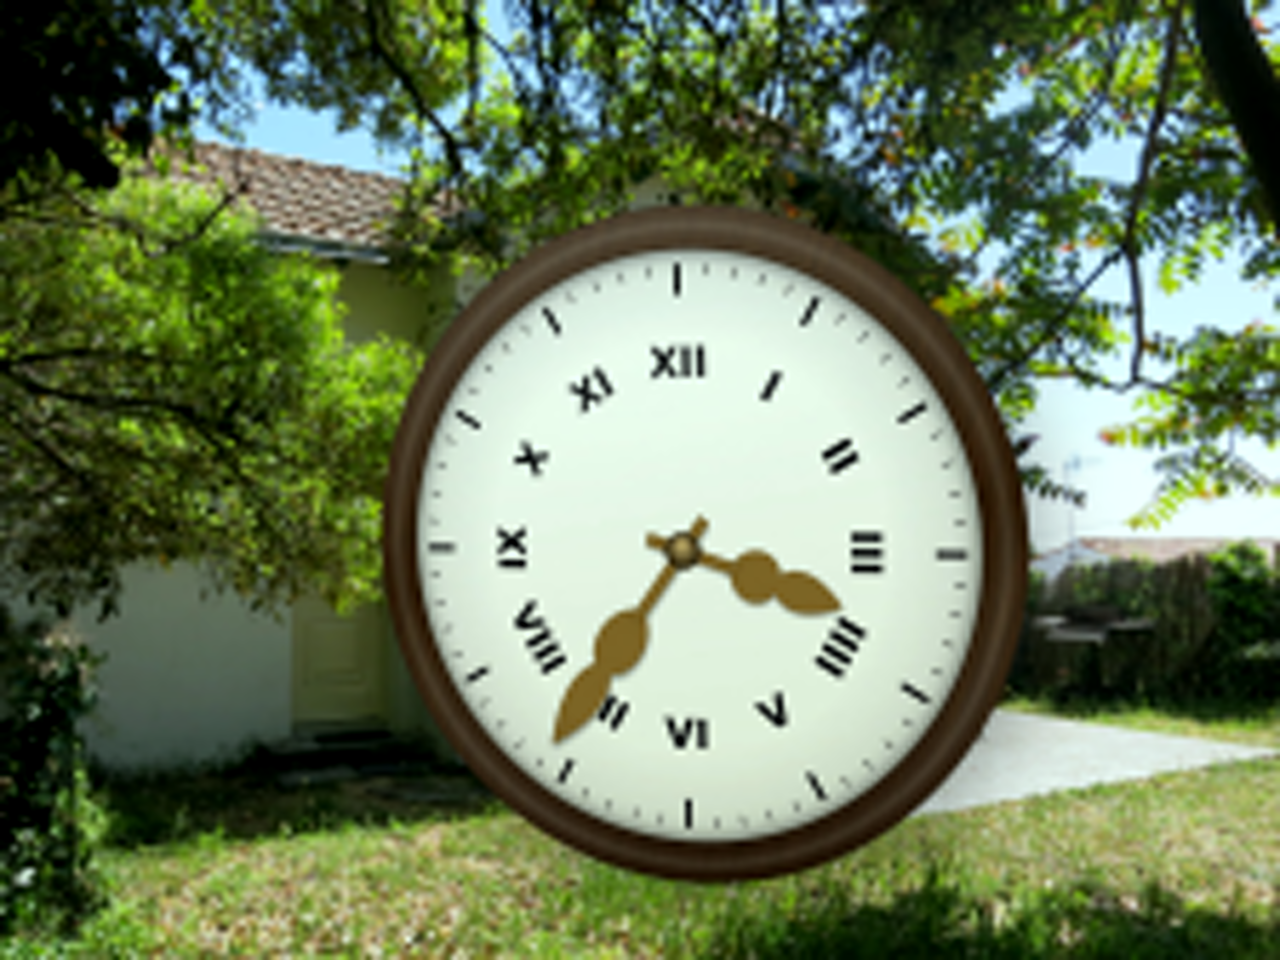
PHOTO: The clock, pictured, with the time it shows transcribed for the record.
3:36
